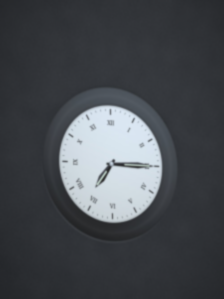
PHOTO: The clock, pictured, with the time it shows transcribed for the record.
7:15
